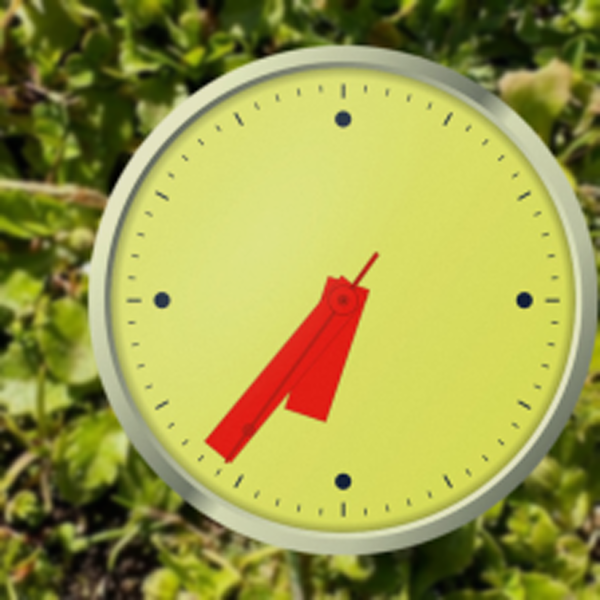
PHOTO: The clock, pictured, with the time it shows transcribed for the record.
6:36:36
